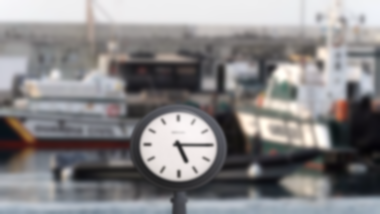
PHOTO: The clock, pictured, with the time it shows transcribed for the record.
5:15
